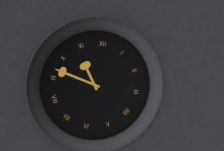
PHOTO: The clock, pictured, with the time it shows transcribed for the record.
10:47
